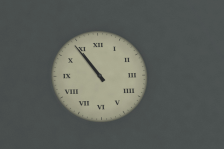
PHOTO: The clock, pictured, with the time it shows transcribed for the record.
10:54
